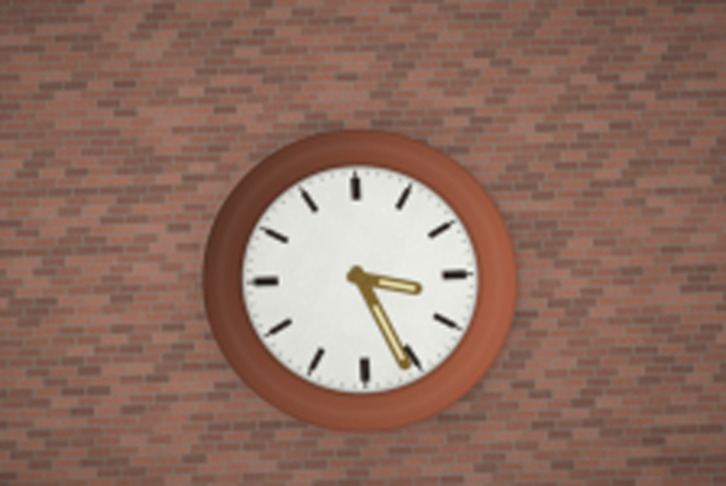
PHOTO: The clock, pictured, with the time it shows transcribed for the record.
3:26
